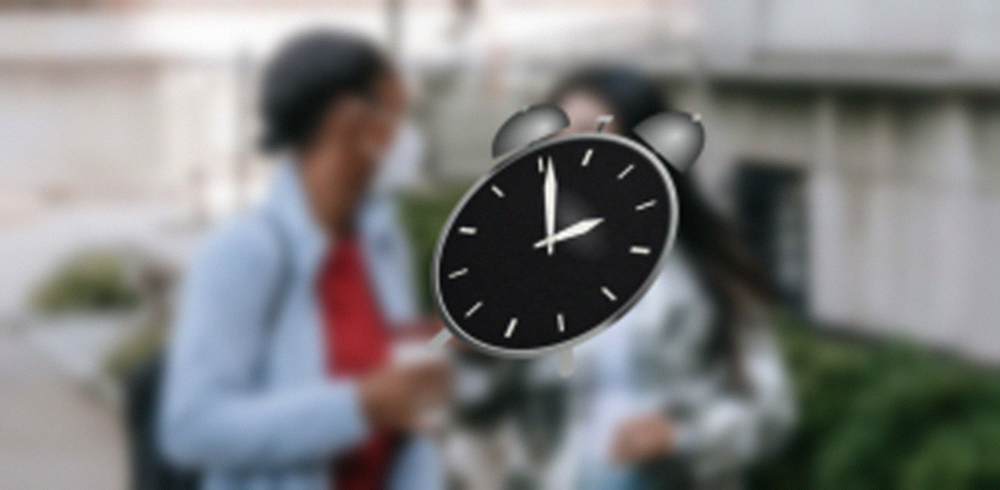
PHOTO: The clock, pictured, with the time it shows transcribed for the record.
1:56
